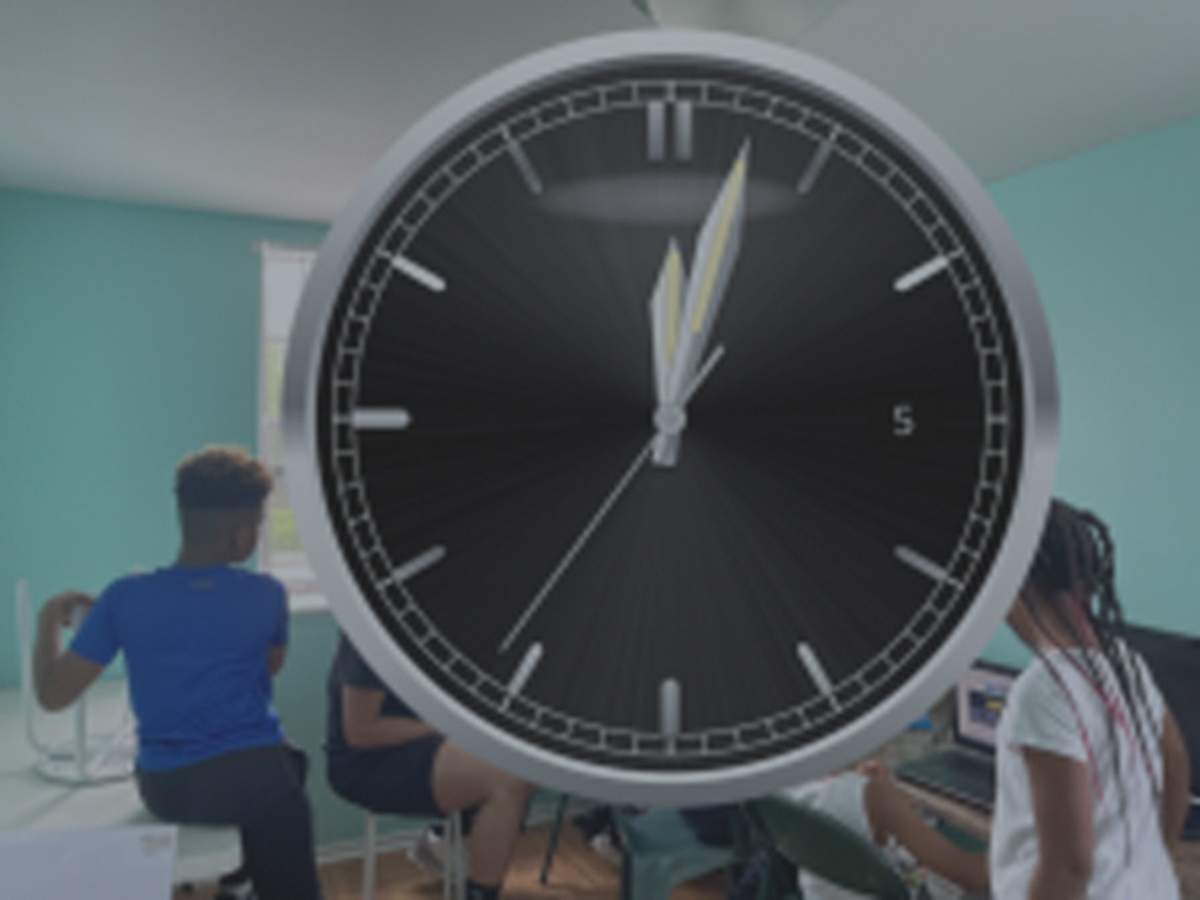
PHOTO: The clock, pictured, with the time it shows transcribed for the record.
12:02:36
